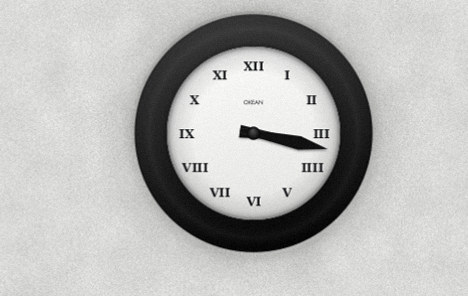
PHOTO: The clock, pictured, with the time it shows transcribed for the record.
3:17
